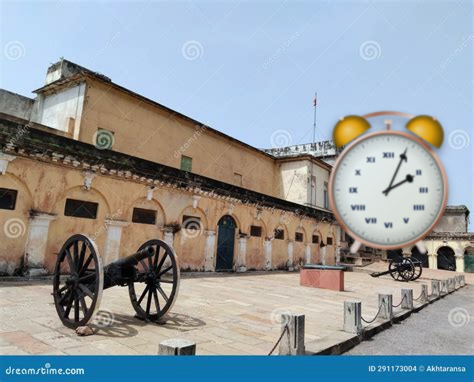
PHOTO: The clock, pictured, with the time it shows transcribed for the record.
2:04
